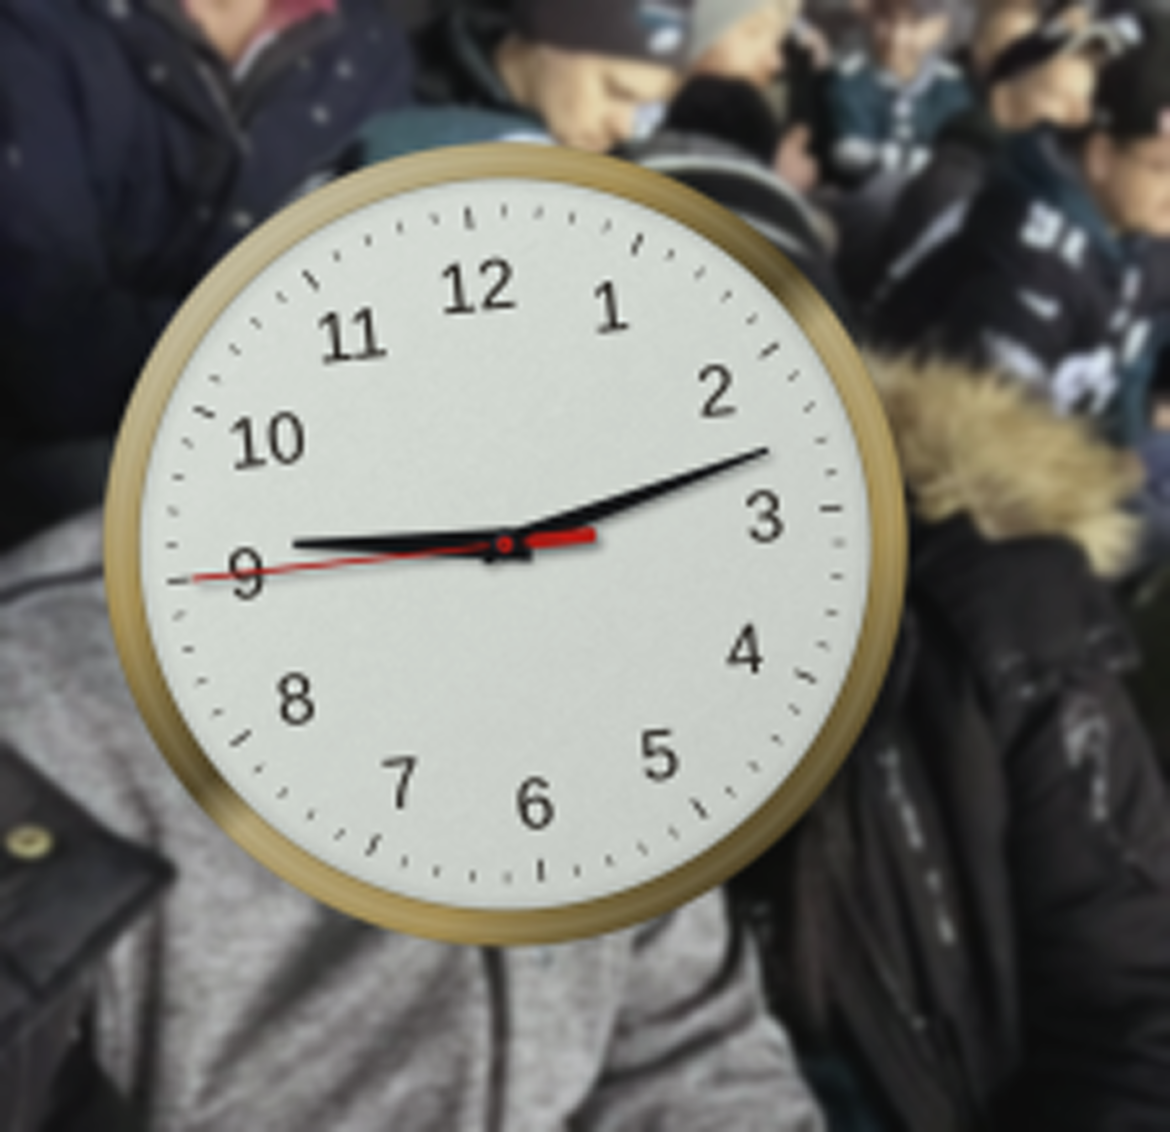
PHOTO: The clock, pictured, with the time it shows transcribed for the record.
9:12:45
